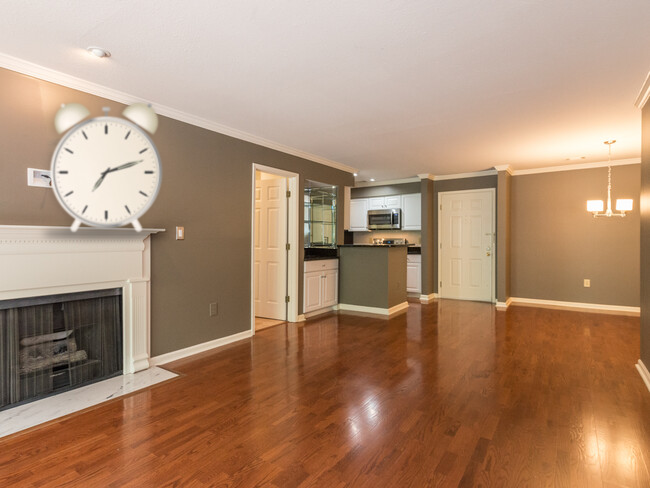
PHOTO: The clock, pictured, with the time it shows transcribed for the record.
7:12
